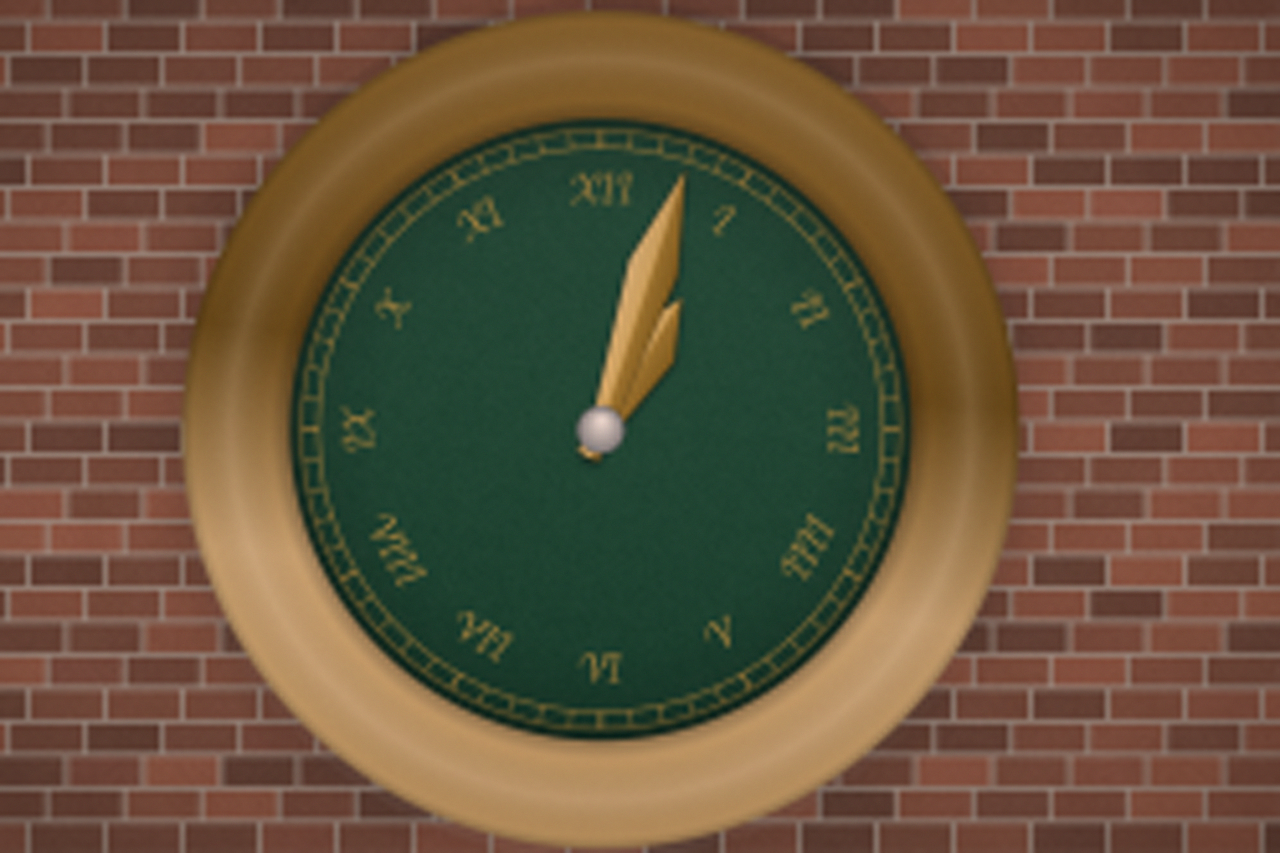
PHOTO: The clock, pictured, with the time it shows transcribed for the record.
1:03
